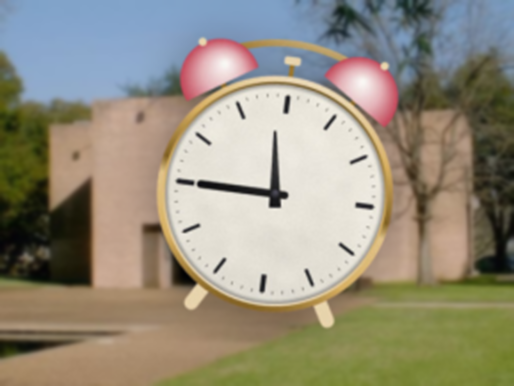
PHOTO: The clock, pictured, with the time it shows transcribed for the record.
11:45
